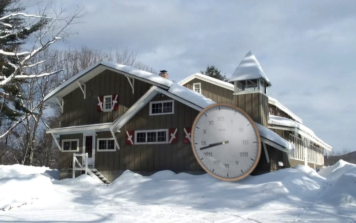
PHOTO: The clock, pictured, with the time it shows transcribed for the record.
8:43
